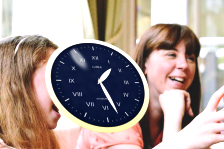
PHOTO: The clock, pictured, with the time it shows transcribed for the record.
1:27
